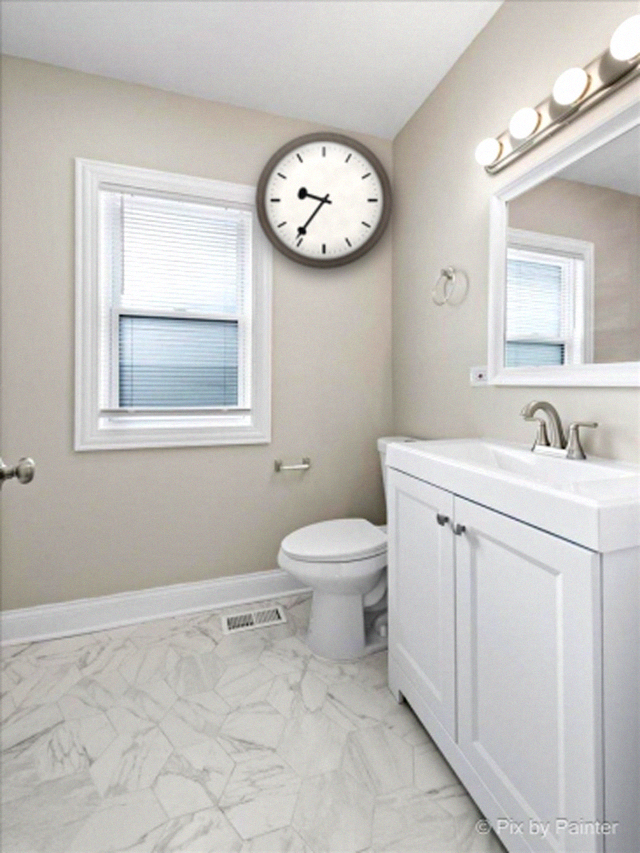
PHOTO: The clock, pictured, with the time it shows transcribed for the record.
9:36
